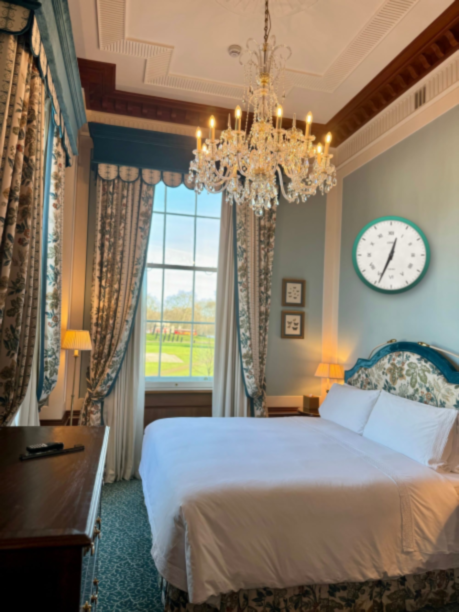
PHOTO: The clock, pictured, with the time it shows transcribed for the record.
12:34
